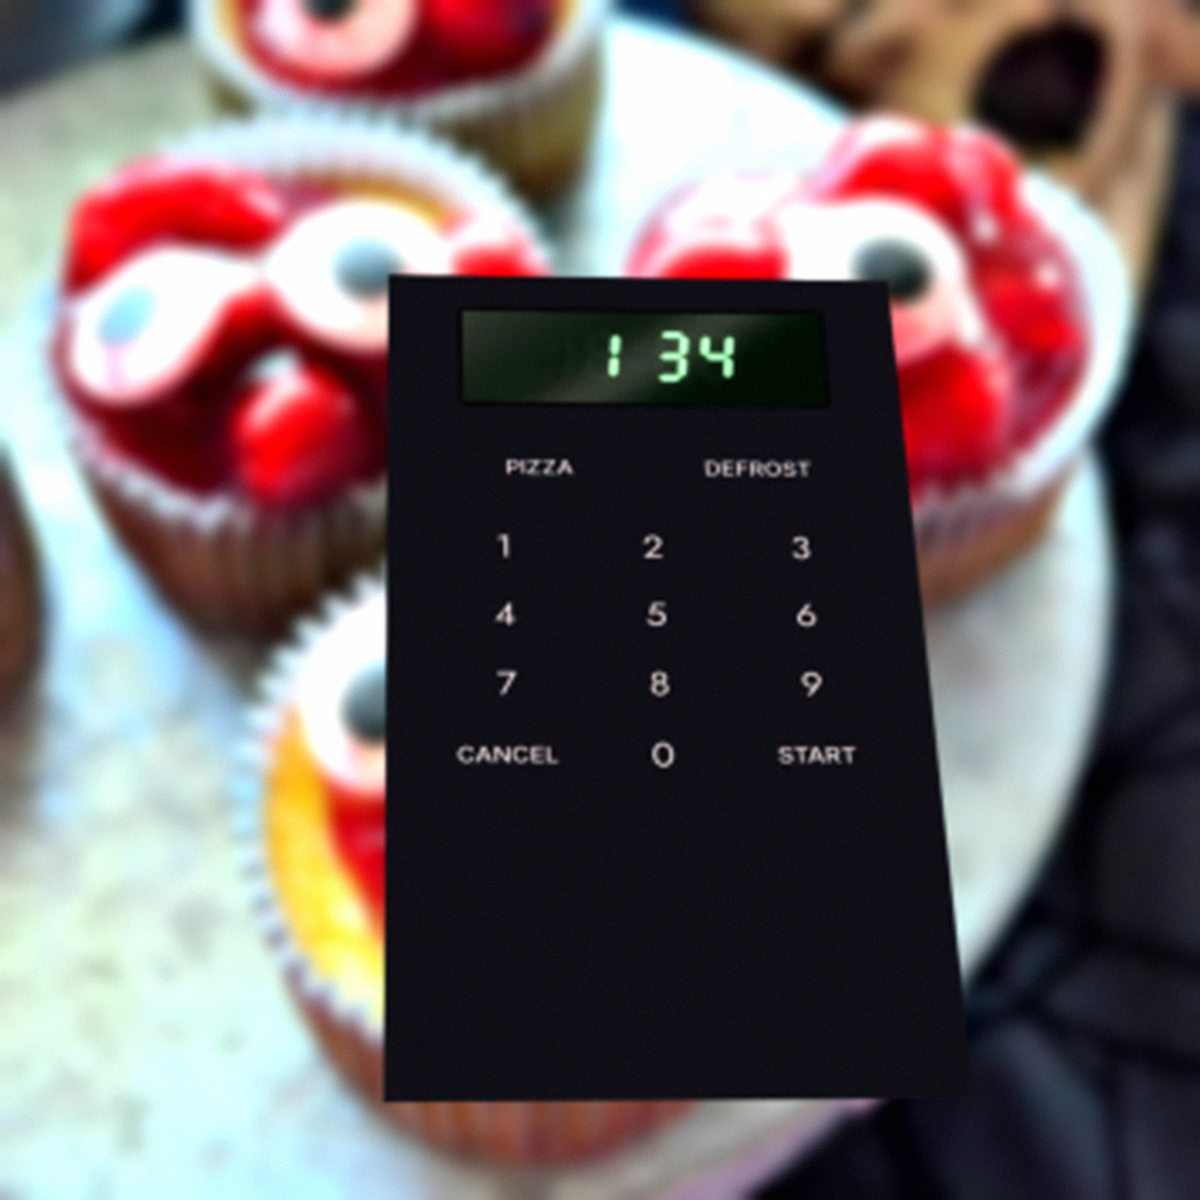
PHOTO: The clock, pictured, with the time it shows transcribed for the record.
1:34
